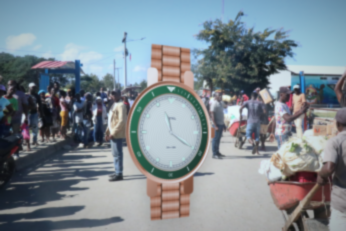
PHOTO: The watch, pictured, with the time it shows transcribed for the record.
11:20
